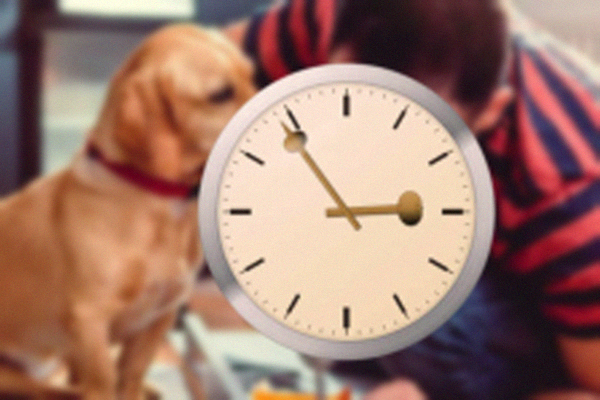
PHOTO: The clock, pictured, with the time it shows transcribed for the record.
2:54
